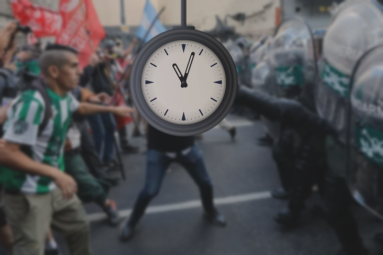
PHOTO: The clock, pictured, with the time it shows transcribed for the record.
11:03
